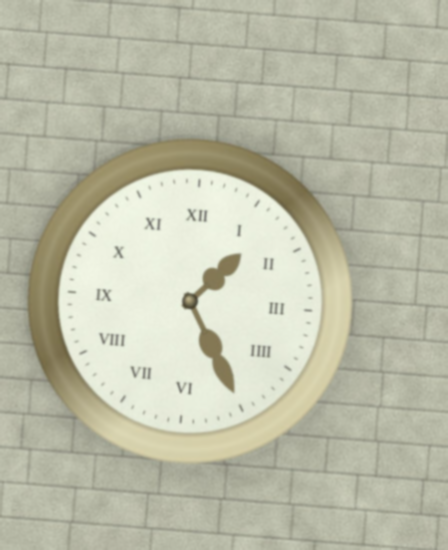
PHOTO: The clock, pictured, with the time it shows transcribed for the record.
1:25
